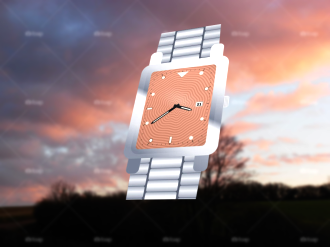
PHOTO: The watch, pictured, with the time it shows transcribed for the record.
3:39
